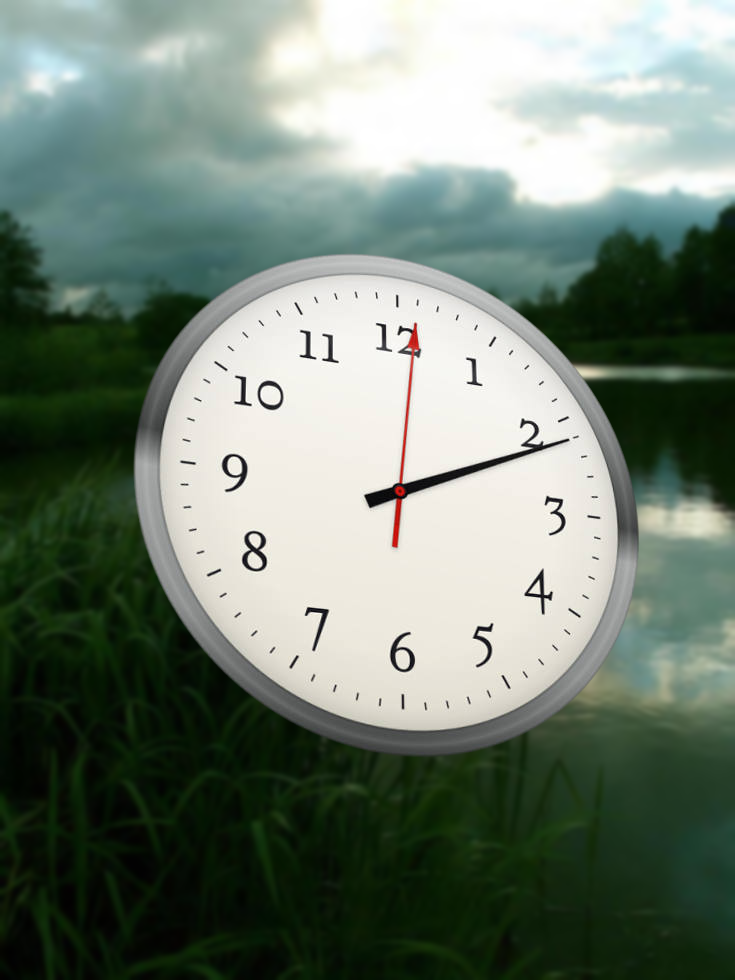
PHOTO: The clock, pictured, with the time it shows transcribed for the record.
2:11:01
